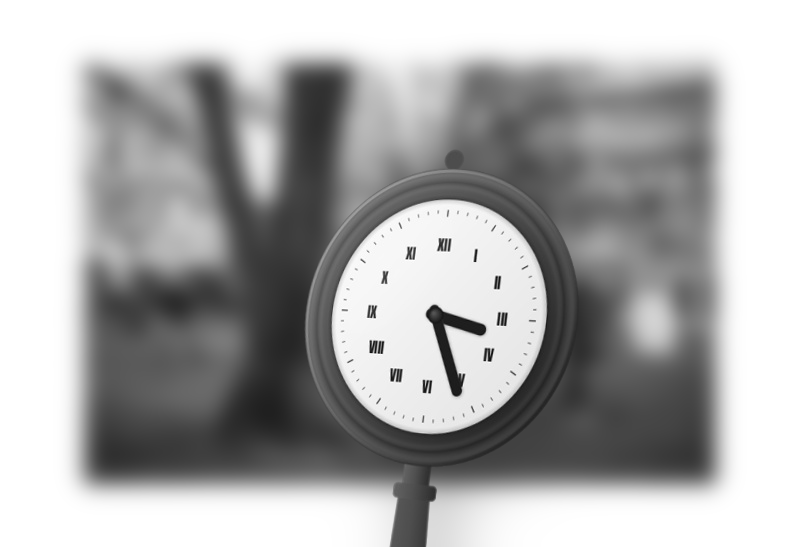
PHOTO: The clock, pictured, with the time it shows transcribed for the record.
3:26
